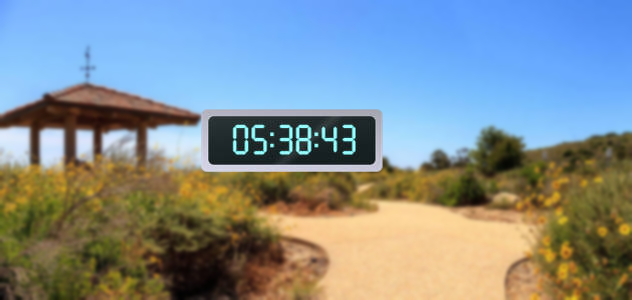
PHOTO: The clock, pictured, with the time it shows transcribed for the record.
5:38:43
